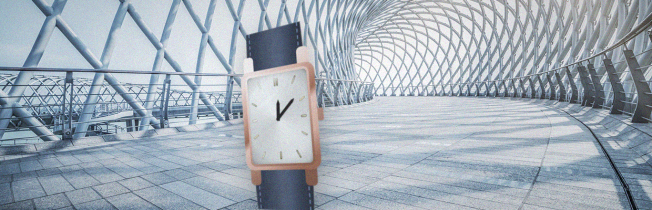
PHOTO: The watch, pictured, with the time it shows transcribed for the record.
12:08
